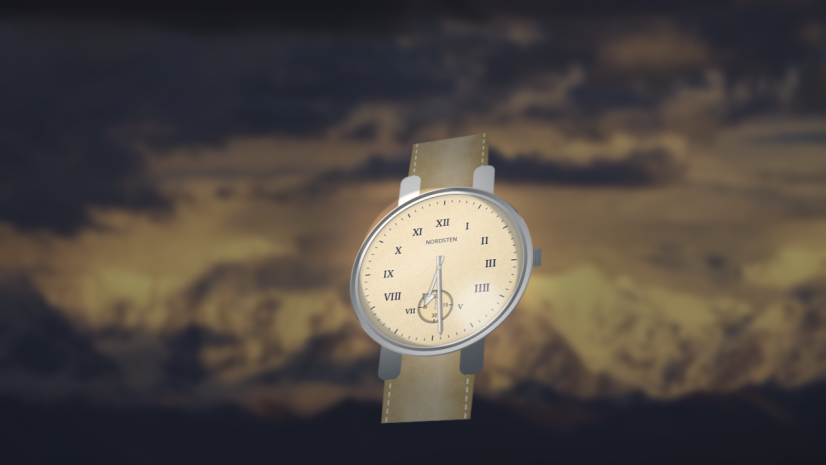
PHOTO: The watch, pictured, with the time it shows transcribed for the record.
6:29
